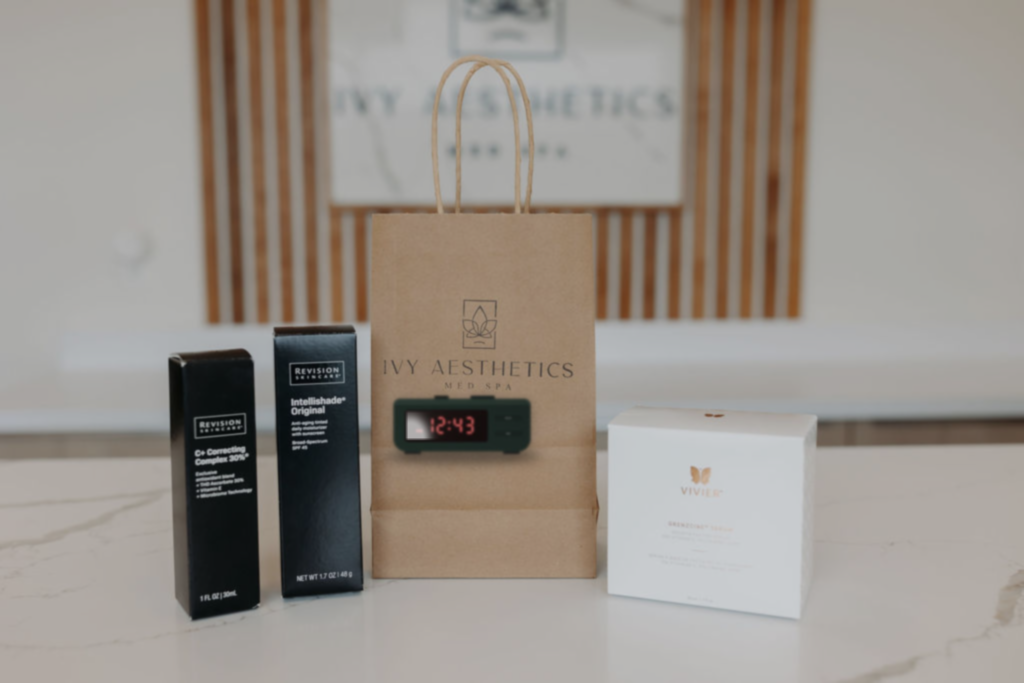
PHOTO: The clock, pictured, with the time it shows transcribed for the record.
12:43
